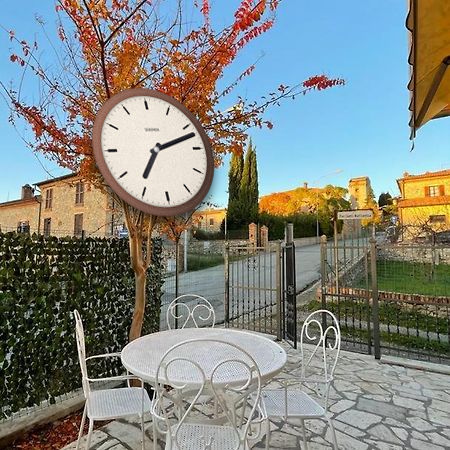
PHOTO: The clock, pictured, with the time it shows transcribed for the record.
7:12
